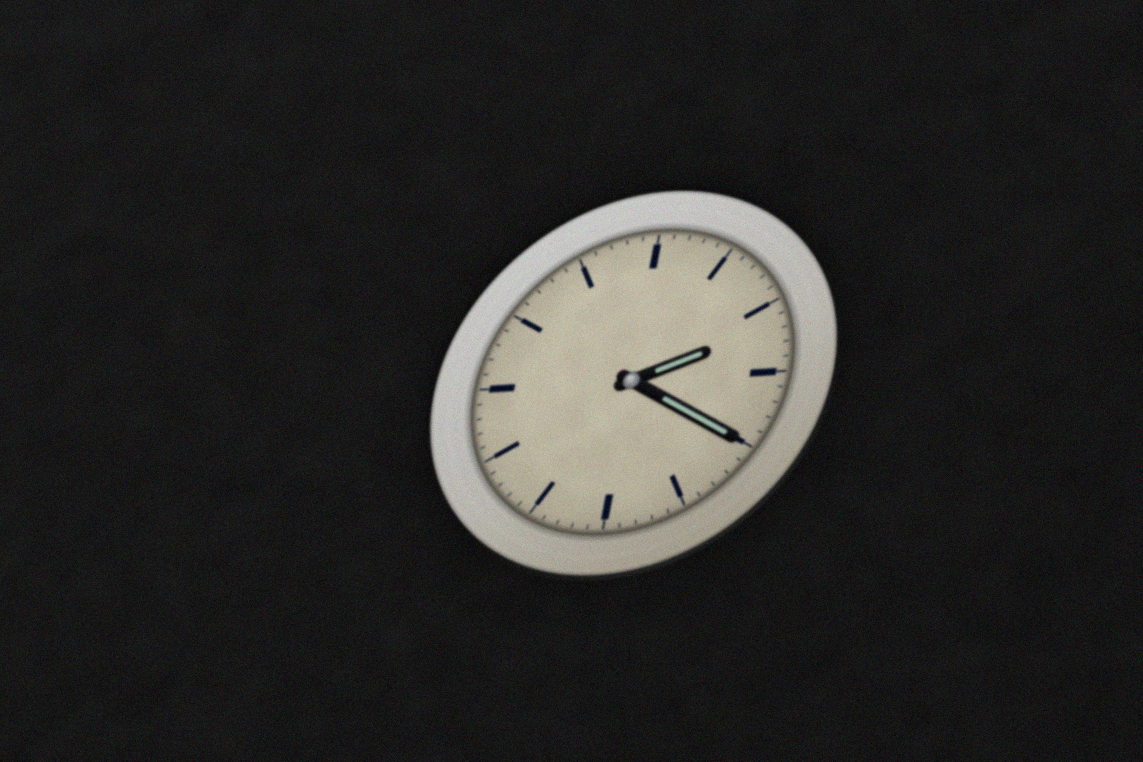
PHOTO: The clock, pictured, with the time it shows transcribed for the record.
2:20
